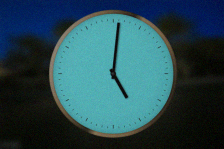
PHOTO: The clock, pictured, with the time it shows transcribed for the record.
5:01
